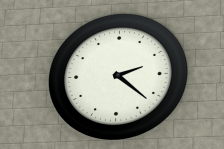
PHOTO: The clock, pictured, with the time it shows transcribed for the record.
2:22
